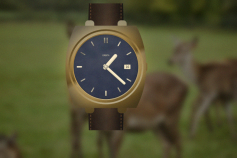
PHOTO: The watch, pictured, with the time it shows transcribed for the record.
1:22
